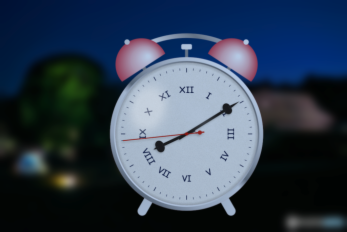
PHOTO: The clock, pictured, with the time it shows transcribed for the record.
8:09:44
